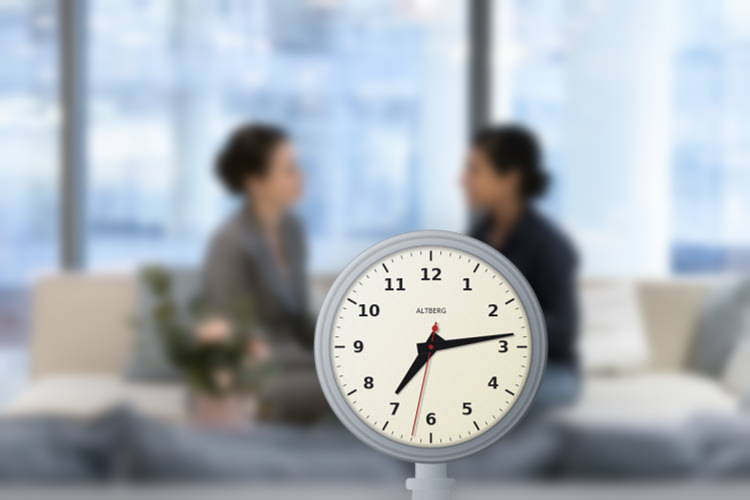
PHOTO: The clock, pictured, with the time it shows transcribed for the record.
7:13:32
